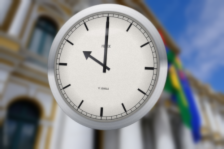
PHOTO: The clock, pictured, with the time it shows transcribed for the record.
10:00
